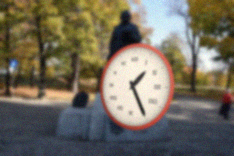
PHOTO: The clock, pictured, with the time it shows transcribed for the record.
1:25
